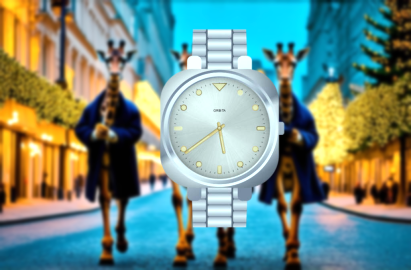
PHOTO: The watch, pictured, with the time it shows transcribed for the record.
5:39
